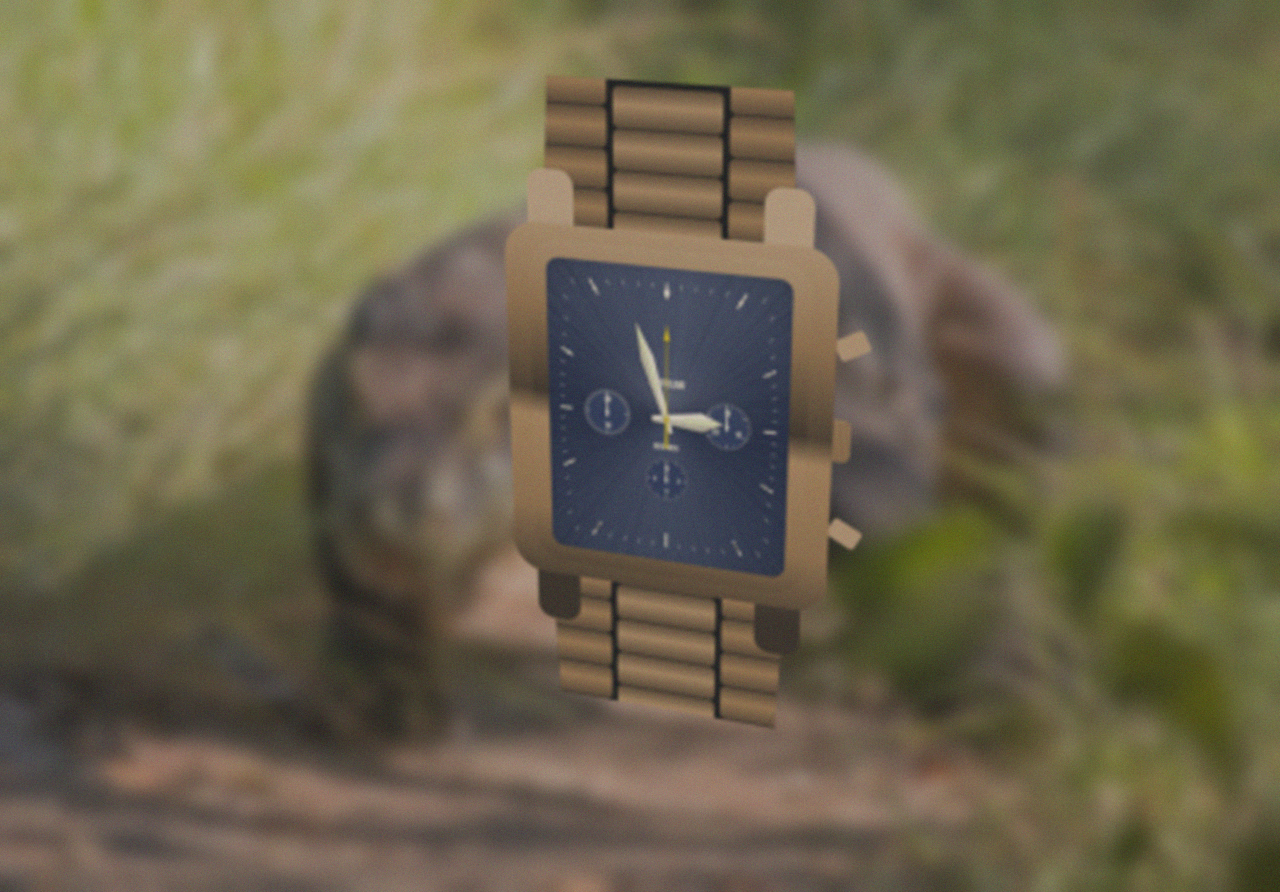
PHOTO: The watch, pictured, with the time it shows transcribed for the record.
2:57
